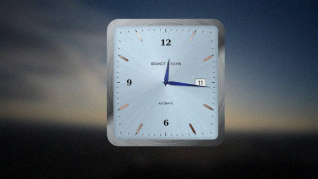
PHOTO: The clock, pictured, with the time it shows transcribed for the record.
12:16
